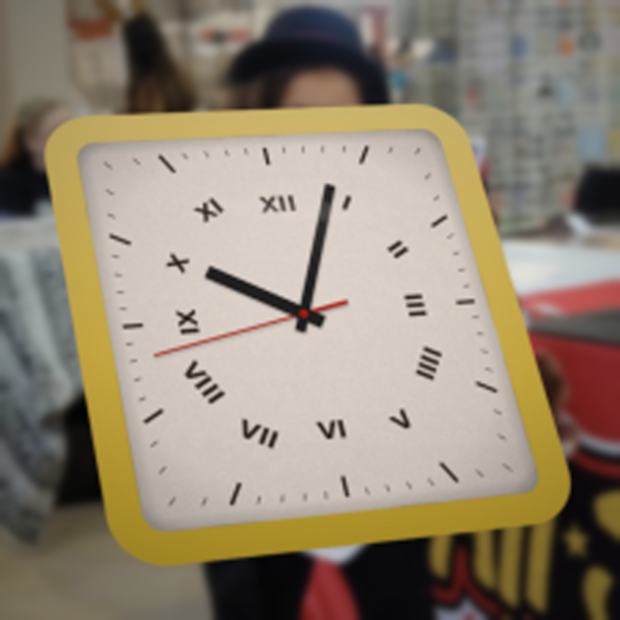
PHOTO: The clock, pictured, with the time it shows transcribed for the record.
10:03:43
